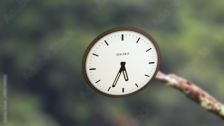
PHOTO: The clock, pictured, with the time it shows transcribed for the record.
5:34
